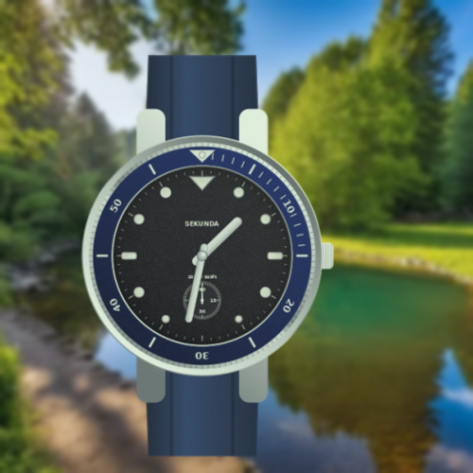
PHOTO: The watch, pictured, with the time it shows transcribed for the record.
1:32
